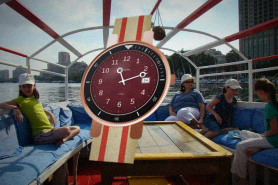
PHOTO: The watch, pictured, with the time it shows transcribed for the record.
11:12
